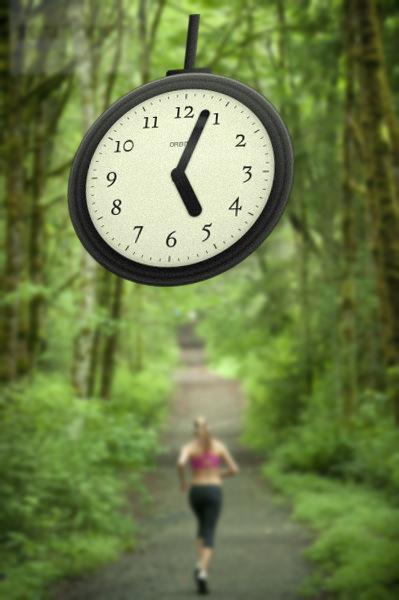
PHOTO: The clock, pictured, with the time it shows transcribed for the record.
5:03
